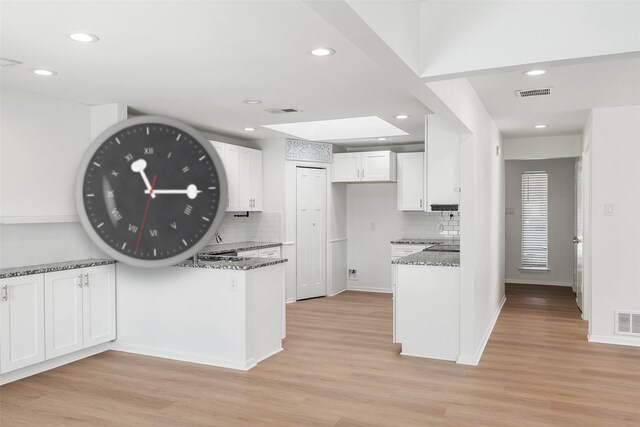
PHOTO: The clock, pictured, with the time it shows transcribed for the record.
11:15:33
